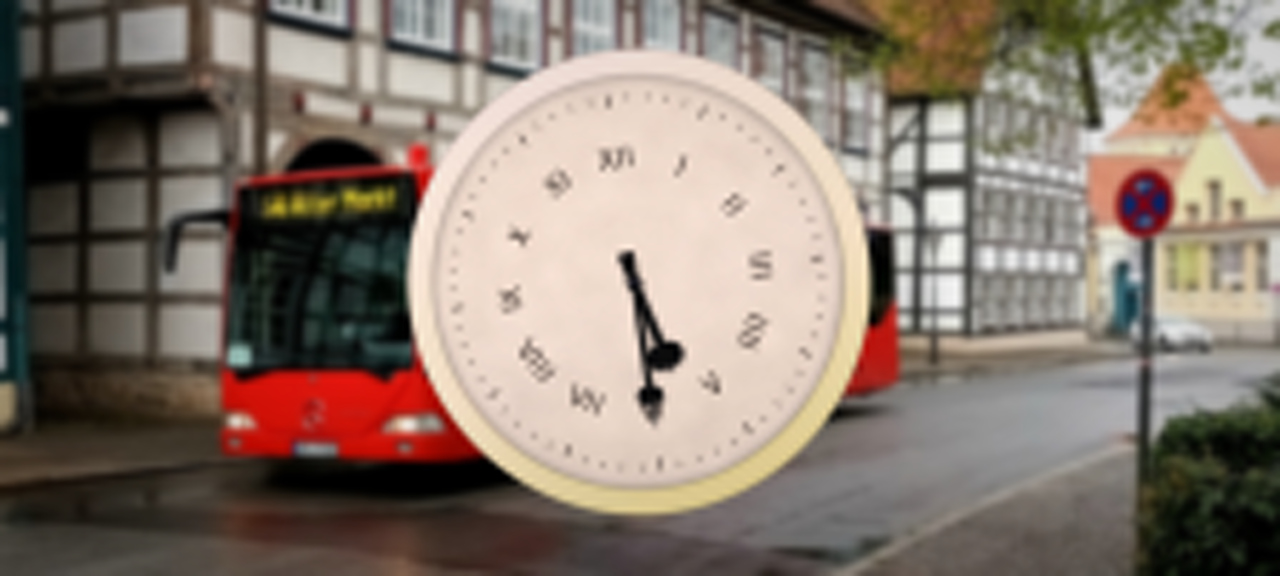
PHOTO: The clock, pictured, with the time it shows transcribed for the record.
5:30
